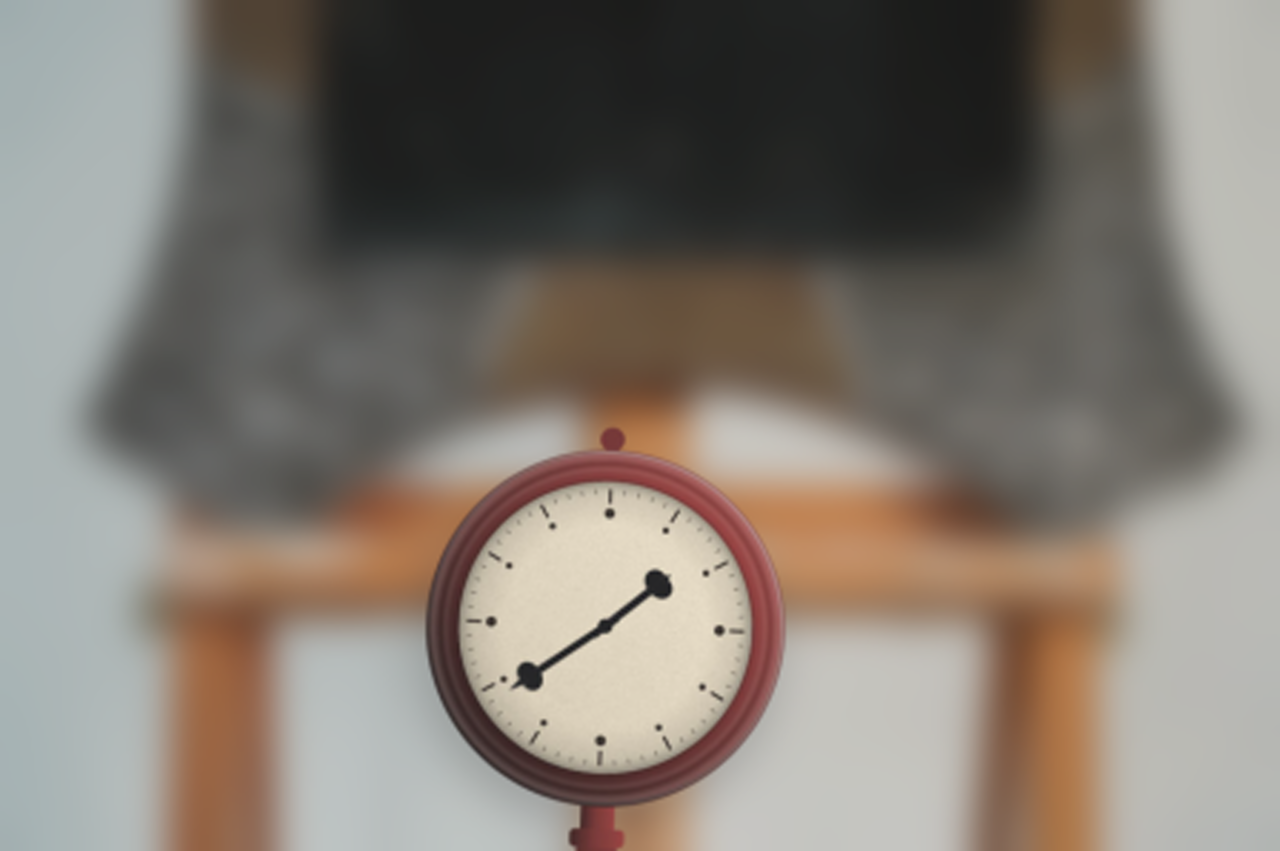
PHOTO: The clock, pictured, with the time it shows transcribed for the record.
1:39
